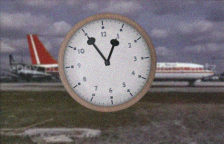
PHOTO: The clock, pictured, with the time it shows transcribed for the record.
12:55
